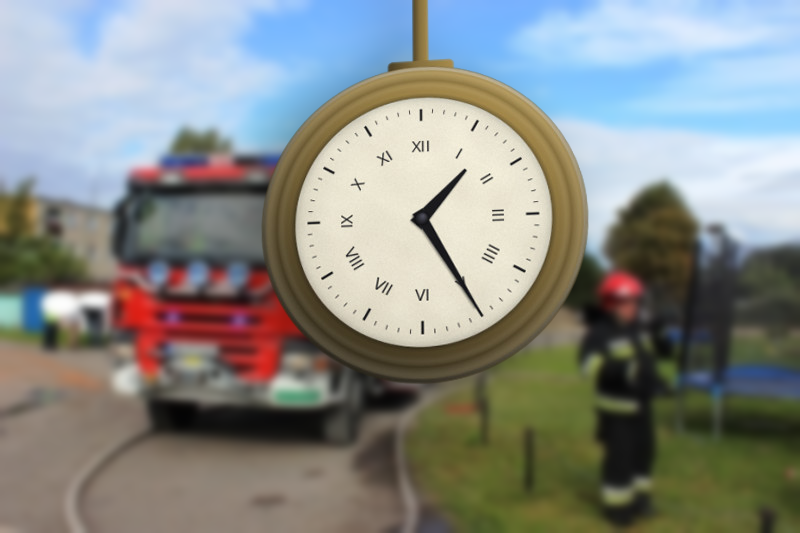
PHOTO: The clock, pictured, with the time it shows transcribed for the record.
1:25
